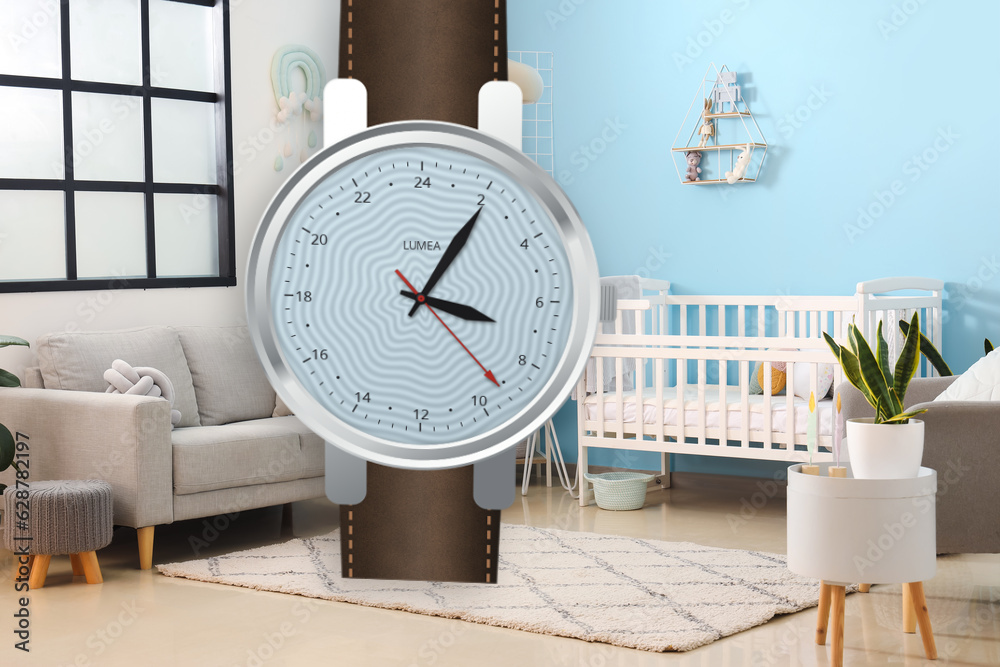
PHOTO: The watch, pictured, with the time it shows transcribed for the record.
7:05:23
